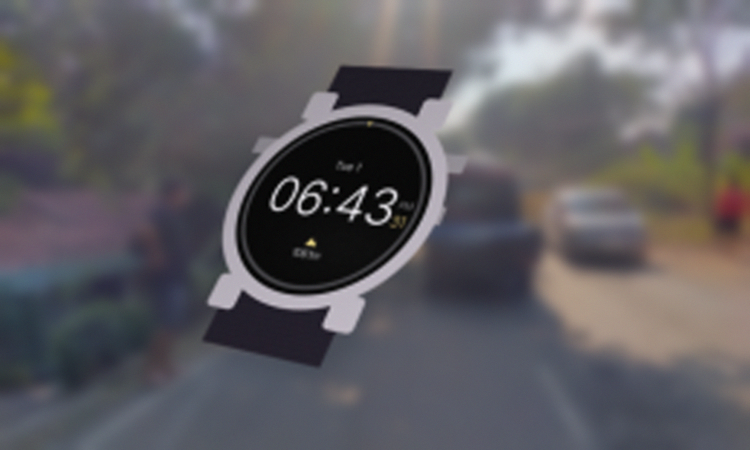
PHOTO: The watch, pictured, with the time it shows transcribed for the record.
6:43
